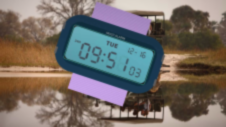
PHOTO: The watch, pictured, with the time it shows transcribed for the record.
9:51
